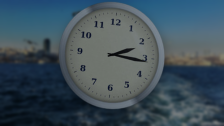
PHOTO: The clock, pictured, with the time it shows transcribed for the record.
2:16
